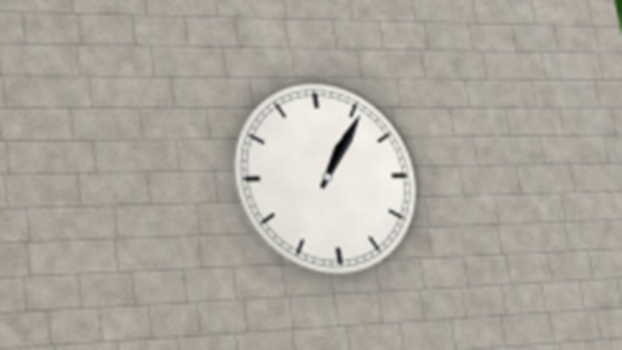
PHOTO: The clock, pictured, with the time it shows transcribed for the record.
1:06
